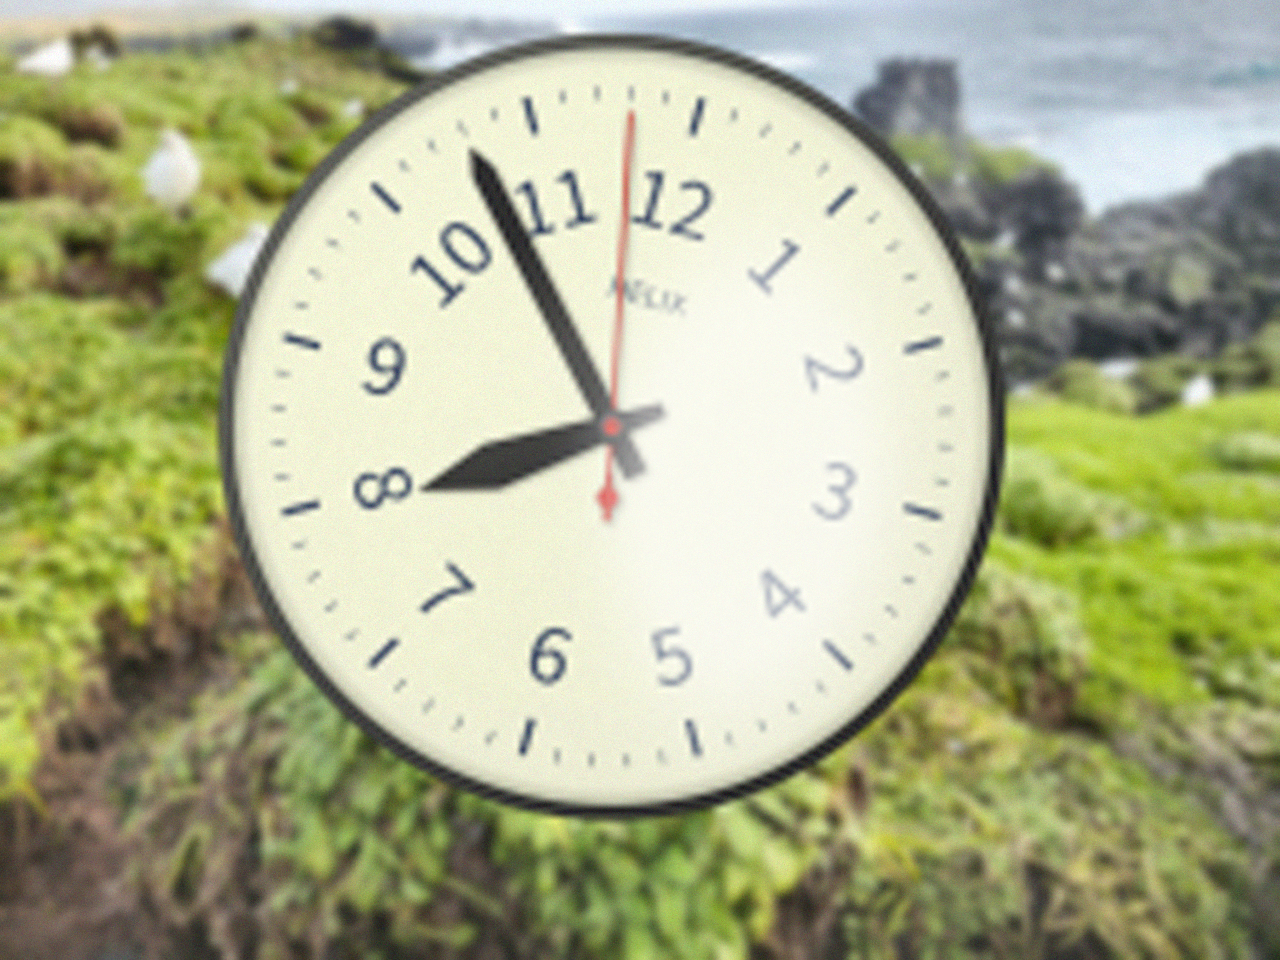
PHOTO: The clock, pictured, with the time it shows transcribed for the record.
7:52:58
